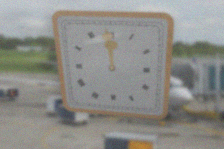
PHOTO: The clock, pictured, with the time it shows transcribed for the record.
11:59
